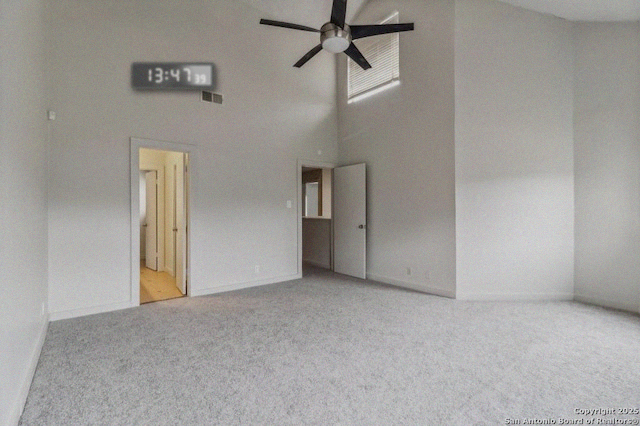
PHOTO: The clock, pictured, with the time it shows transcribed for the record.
13:47
